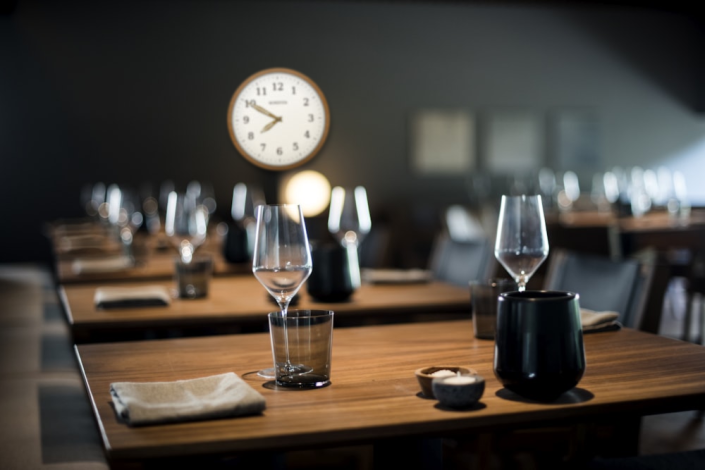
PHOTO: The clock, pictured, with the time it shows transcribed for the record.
7:50
